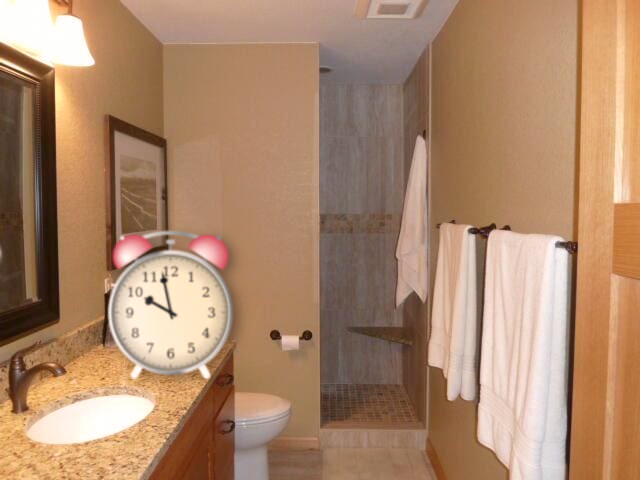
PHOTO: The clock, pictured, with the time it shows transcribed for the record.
9:58
